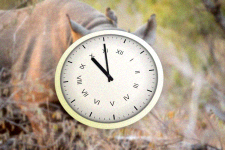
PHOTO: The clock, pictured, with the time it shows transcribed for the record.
9:55
